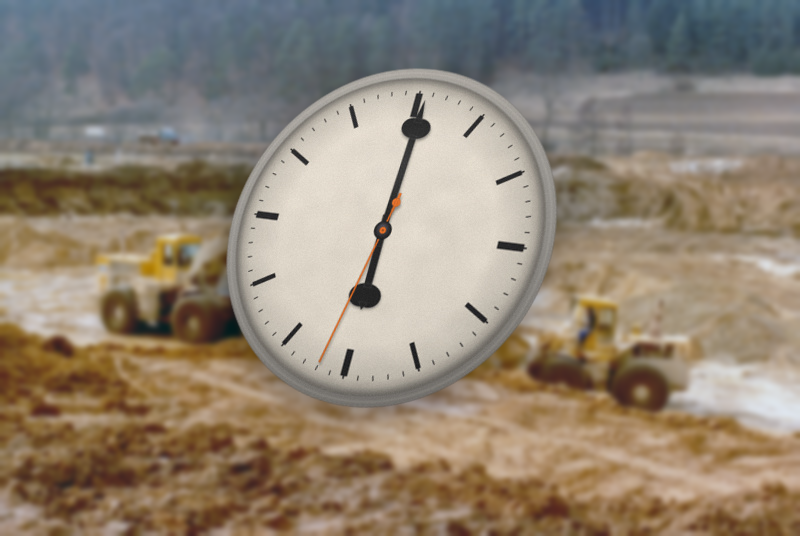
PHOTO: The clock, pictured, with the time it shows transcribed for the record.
6:00:32
